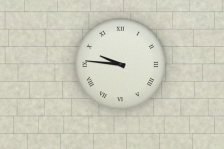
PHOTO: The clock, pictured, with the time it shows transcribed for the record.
9:46
